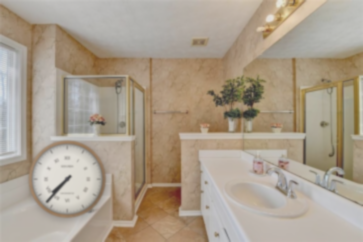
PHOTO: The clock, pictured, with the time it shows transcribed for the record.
7:37
